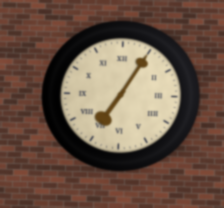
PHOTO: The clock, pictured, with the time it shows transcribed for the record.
7:05
